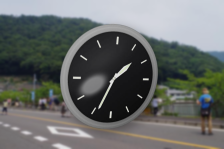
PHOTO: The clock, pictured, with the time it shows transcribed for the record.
1:34
